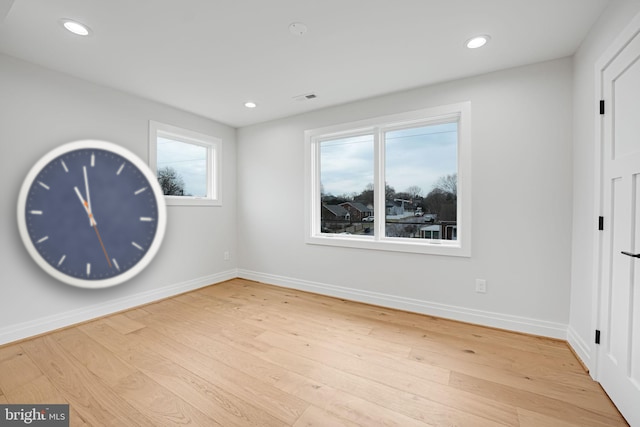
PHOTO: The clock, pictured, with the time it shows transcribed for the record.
10:58:26
